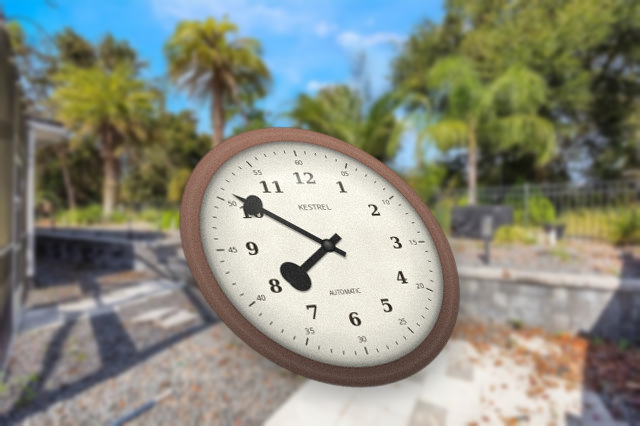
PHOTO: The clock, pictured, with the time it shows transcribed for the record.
7:51
